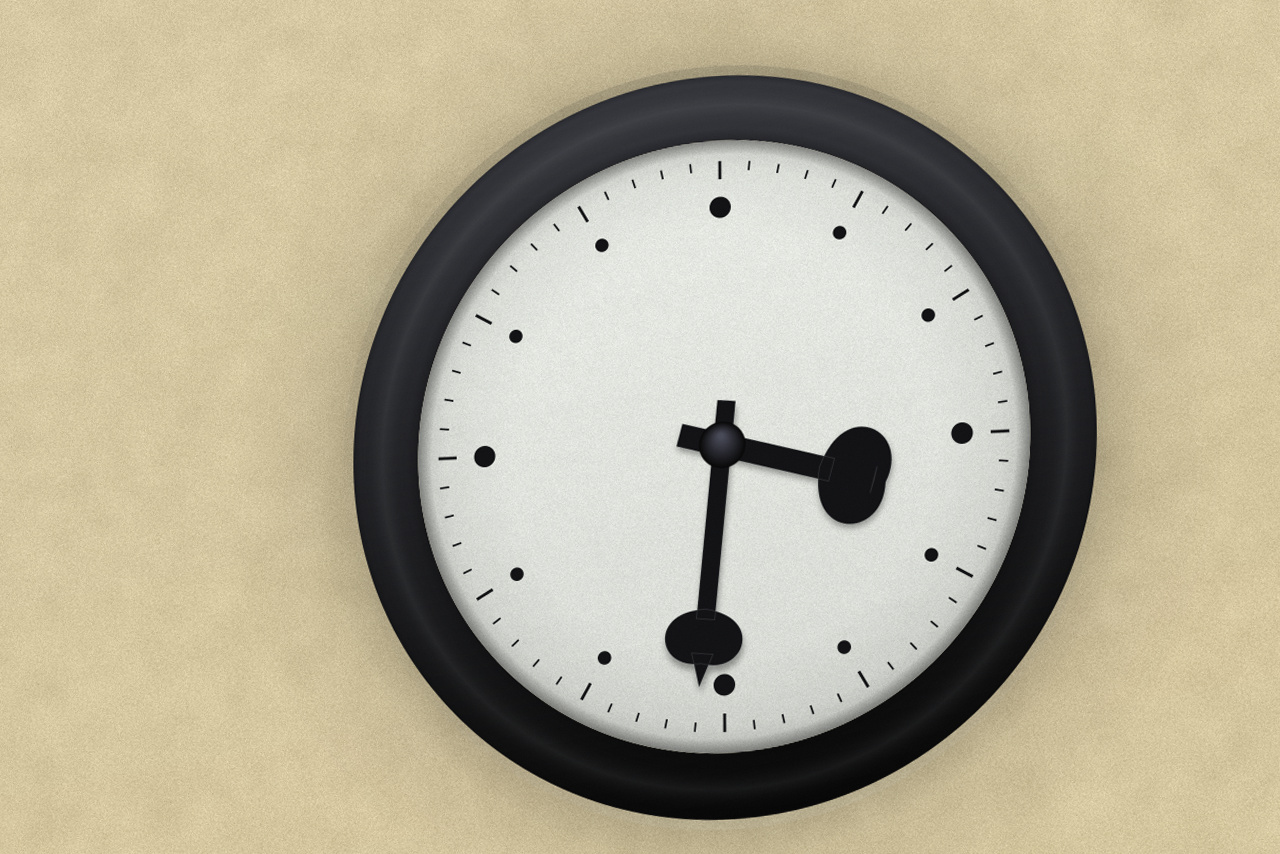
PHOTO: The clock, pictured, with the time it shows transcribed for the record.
3:31
